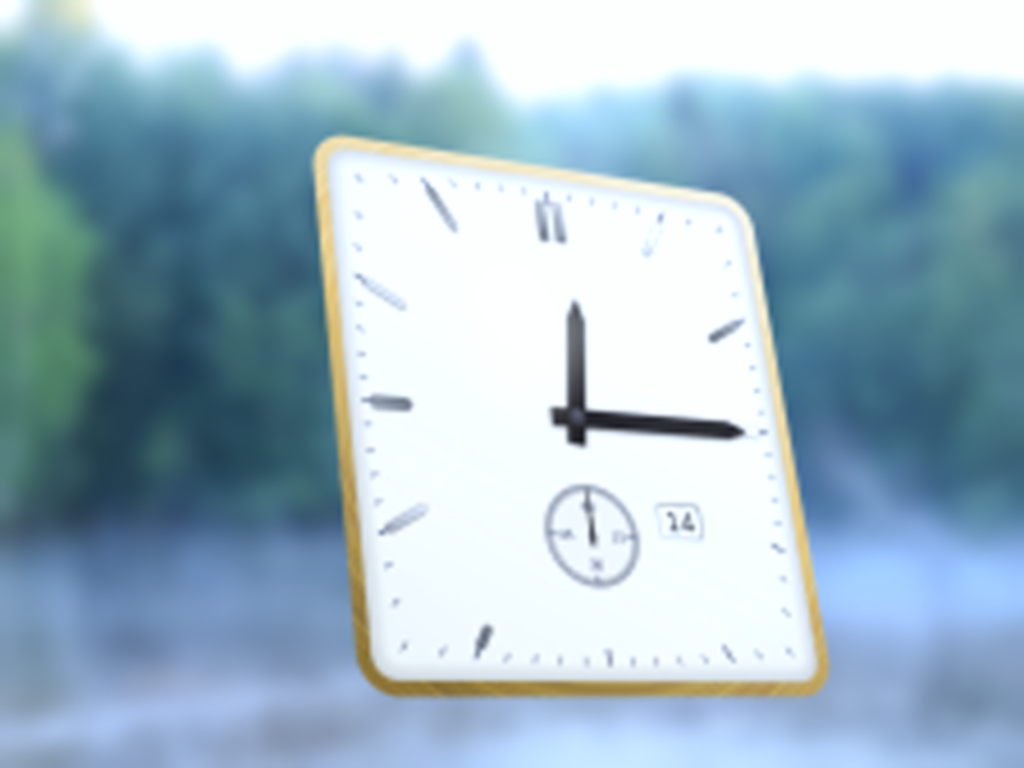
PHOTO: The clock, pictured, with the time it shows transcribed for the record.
12:15
